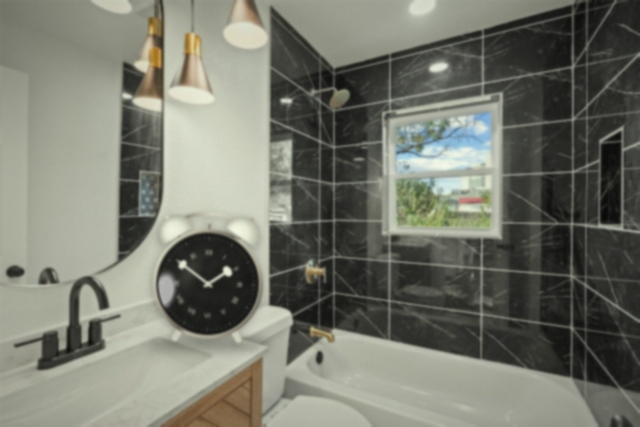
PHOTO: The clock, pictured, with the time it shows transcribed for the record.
1:51
